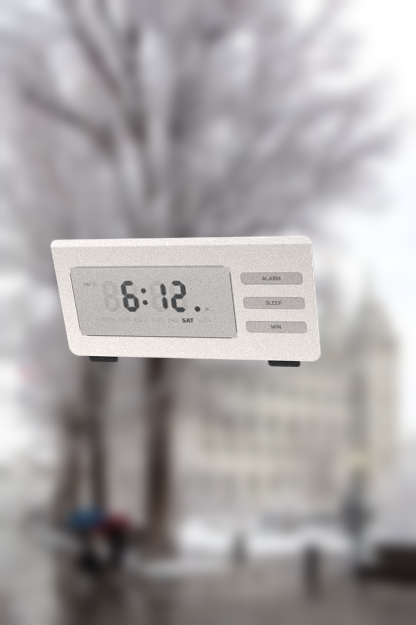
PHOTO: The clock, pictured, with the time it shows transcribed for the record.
6:12
